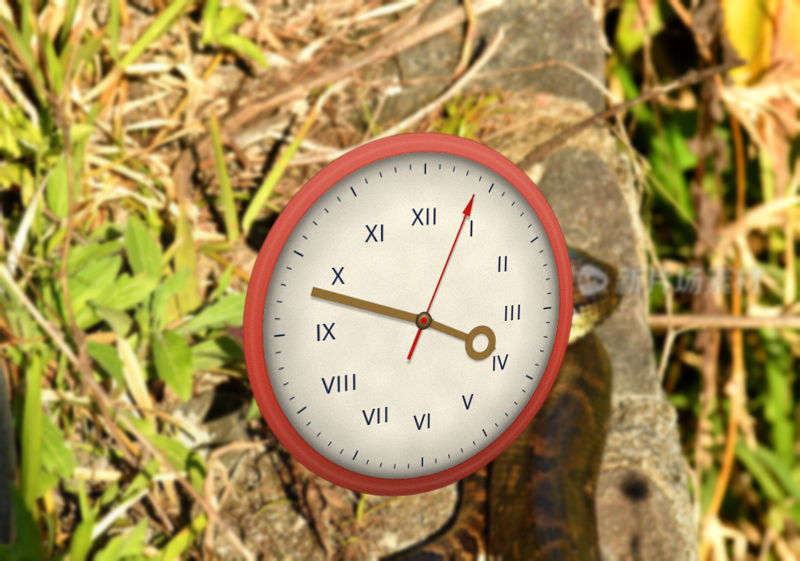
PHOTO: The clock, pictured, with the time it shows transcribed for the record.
3:48:04
